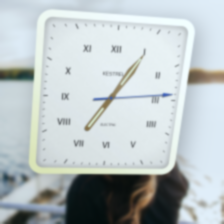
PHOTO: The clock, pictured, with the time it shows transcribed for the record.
7:05:14
